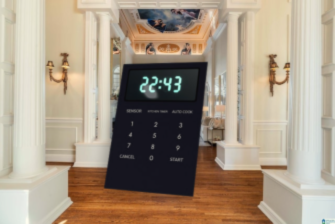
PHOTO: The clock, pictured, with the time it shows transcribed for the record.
22:43
